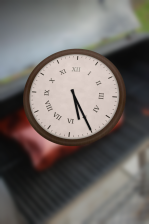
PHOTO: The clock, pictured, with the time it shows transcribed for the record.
5:25
